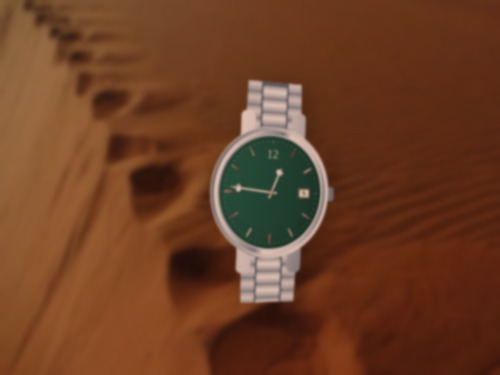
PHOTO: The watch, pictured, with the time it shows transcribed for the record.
12:46
